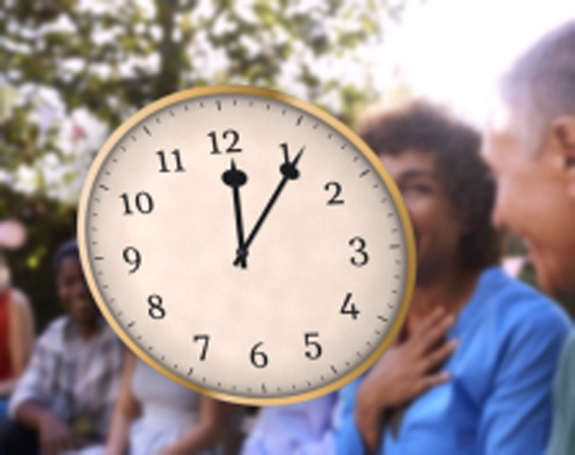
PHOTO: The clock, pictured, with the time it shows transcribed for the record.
12:06
